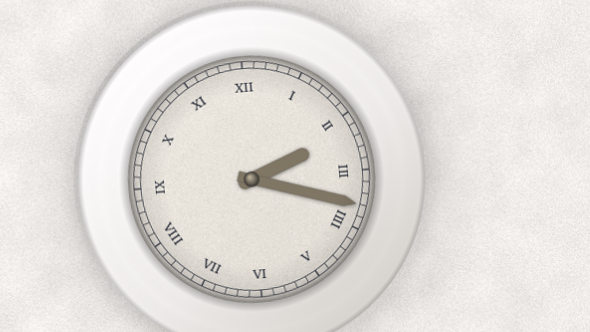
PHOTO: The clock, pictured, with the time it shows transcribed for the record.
2:18
